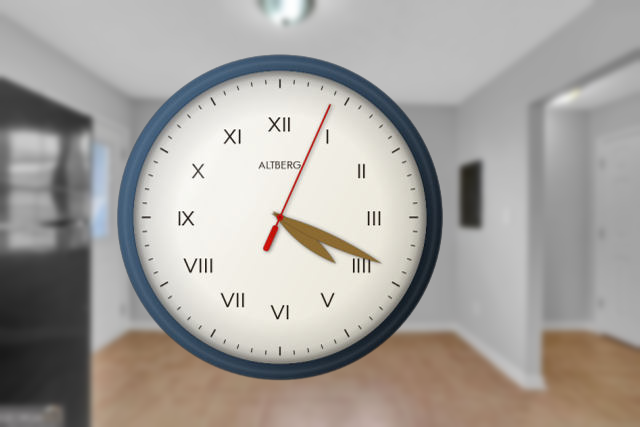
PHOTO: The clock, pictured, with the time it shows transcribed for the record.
4:19:04
